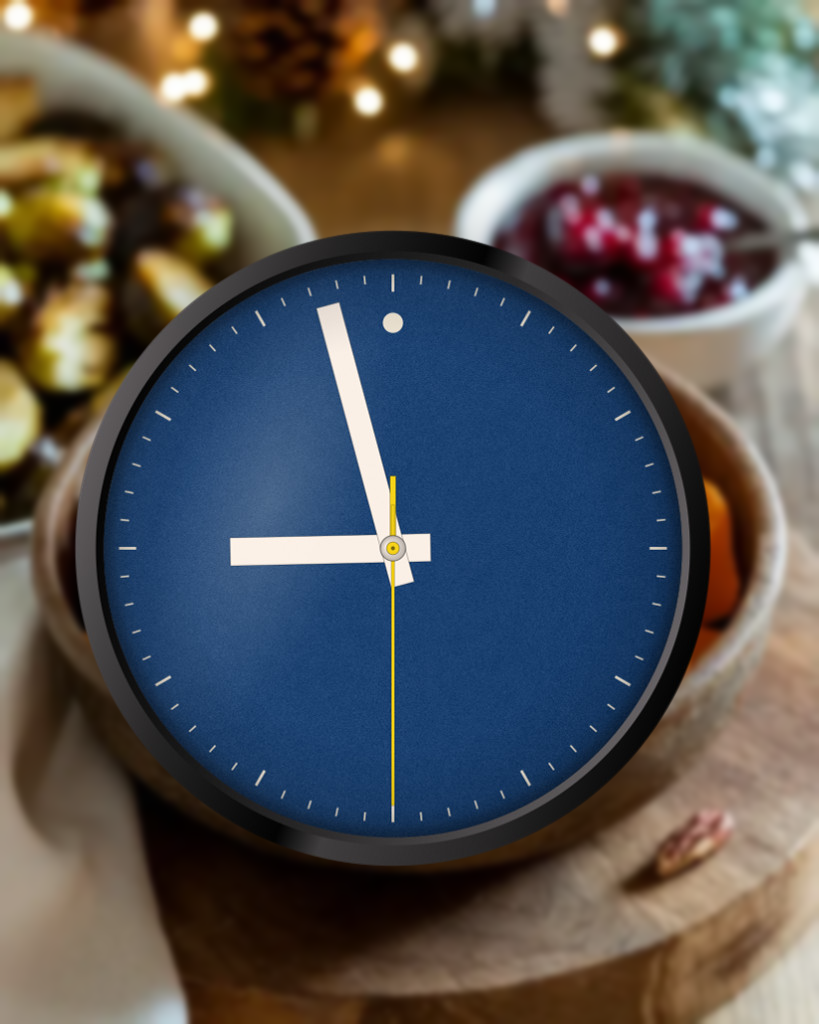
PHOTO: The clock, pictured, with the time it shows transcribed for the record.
8:57:30
